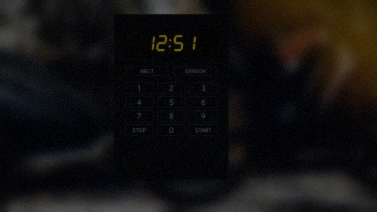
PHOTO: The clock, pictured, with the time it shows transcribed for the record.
12:51
